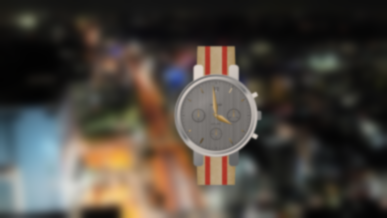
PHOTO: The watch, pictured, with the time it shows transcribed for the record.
3:59
